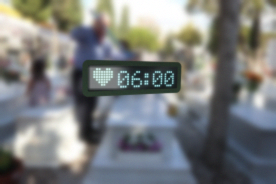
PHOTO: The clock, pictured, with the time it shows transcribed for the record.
6:00
